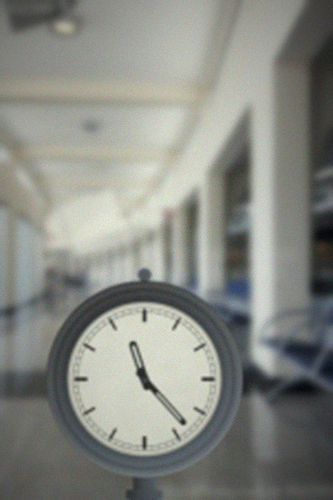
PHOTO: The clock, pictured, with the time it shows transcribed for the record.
11:23
